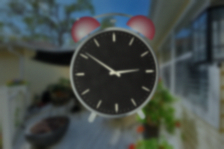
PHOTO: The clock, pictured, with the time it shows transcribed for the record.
2:51
